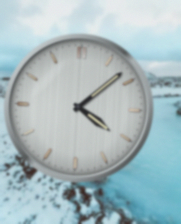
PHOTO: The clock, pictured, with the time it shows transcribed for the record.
4:08
